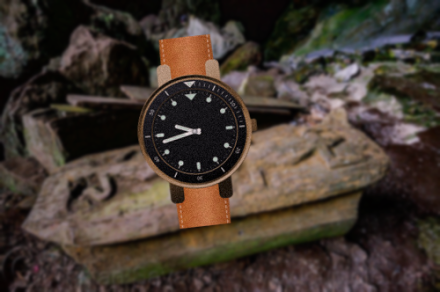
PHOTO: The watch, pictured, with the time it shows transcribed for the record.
9:43
